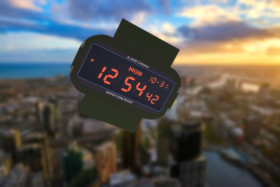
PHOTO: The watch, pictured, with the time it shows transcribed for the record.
12:54:42
